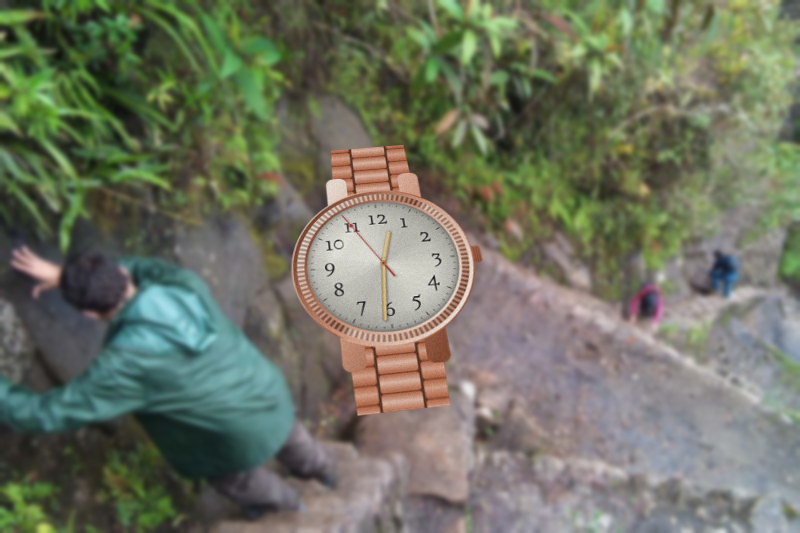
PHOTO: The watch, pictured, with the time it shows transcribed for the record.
12:30:55
